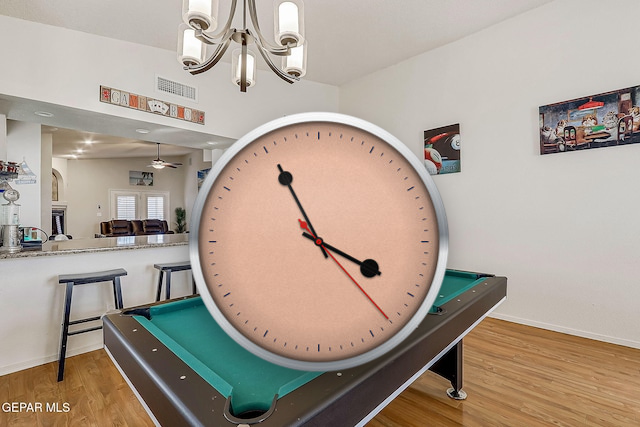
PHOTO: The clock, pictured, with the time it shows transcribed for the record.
3:55:23
